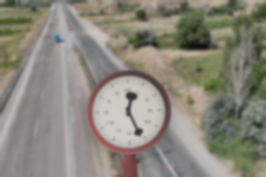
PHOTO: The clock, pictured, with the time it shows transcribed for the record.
12:26
